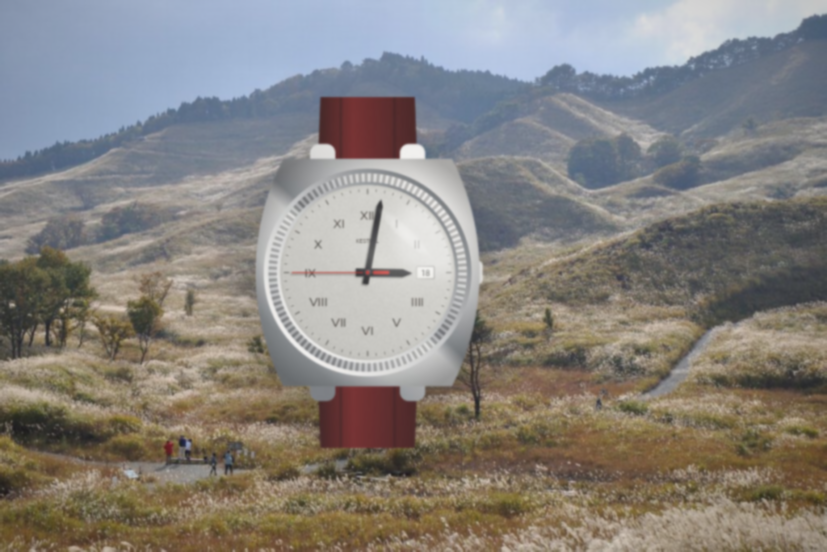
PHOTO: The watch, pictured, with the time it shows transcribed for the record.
3:01:45
